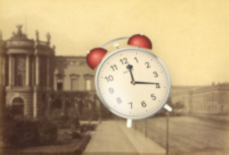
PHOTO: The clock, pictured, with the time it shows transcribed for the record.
12:19
